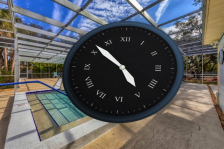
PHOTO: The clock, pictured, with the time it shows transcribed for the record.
4:52
